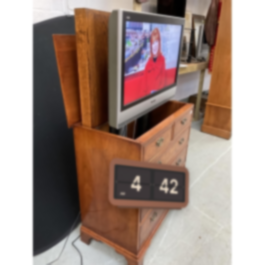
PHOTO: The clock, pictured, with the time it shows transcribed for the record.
4:42
